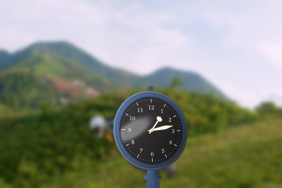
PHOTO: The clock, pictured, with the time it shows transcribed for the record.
1:13
